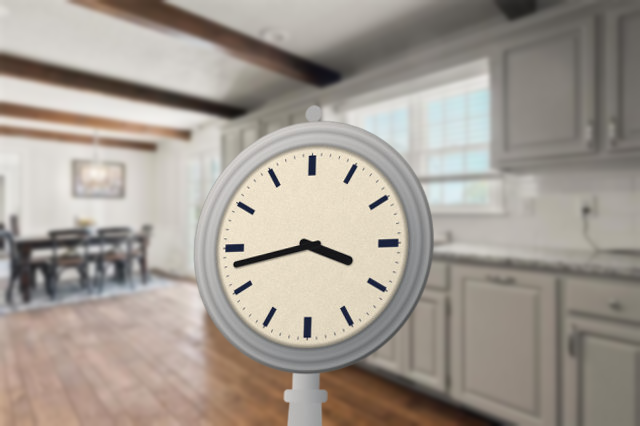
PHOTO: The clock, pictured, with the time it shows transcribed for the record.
3:43
